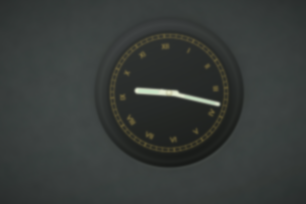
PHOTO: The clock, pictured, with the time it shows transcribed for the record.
9:18
